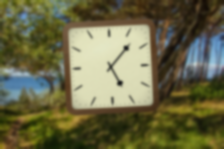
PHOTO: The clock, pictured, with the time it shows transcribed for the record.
5:07
